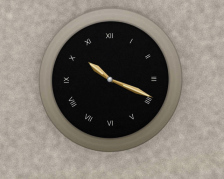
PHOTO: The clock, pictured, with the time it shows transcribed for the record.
10:19
